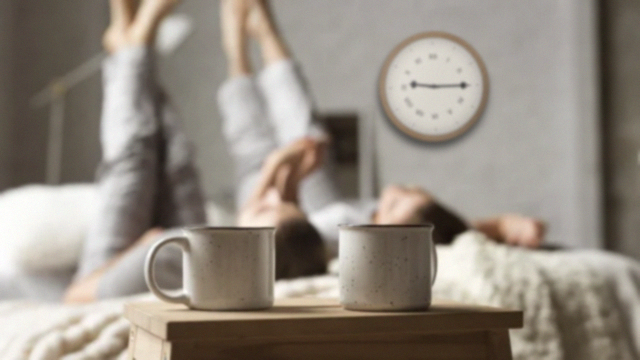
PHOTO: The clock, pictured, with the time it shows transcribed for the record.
9:15
